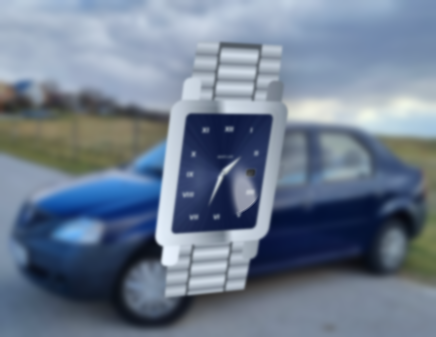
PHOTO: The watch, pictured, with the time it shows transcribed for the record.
1:33
